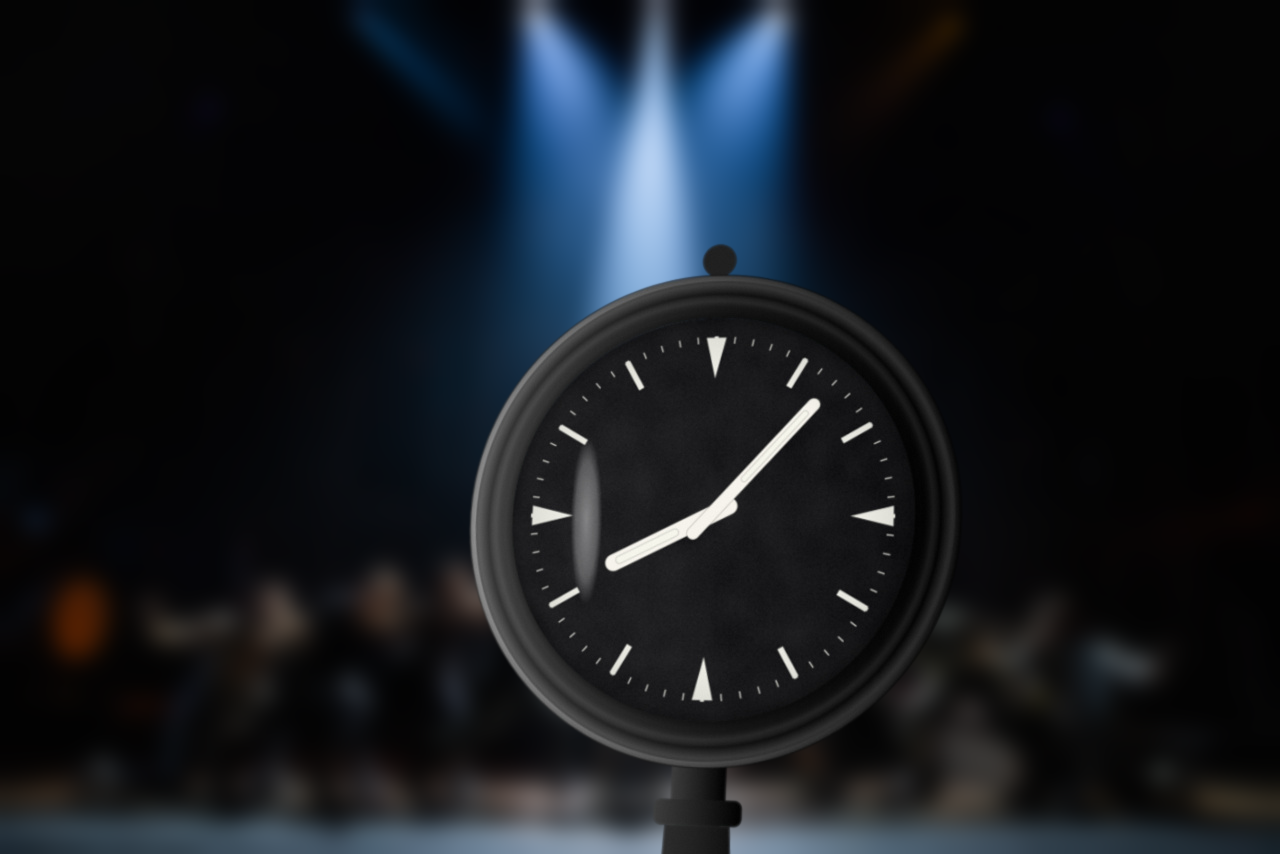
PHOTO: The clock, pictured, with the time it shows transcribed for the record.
8:07
